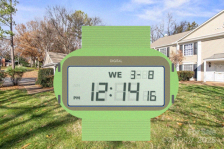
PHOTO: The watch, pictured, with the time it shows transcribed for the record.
12:14:16
